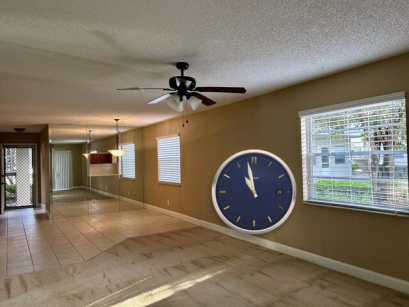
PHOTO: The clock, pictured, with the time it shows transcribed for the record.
10:58
